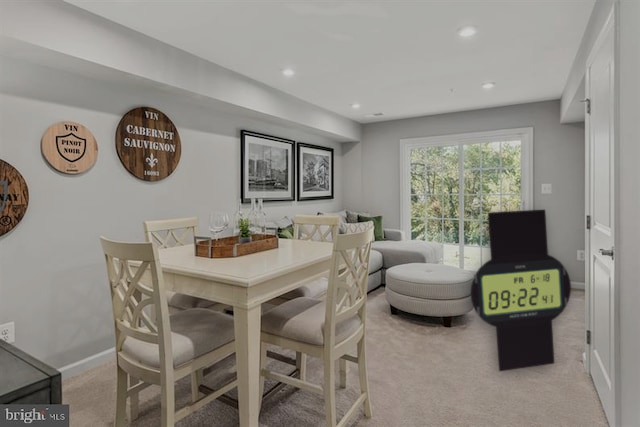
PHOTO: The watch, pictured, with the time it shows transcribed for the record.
9:22
